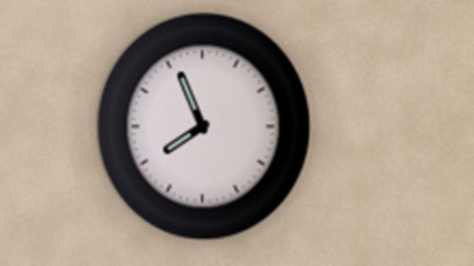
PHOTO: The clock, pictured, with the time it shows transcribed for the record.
7:56
